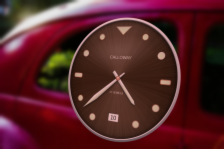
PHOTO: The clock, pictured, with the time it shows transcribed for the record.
4:38
